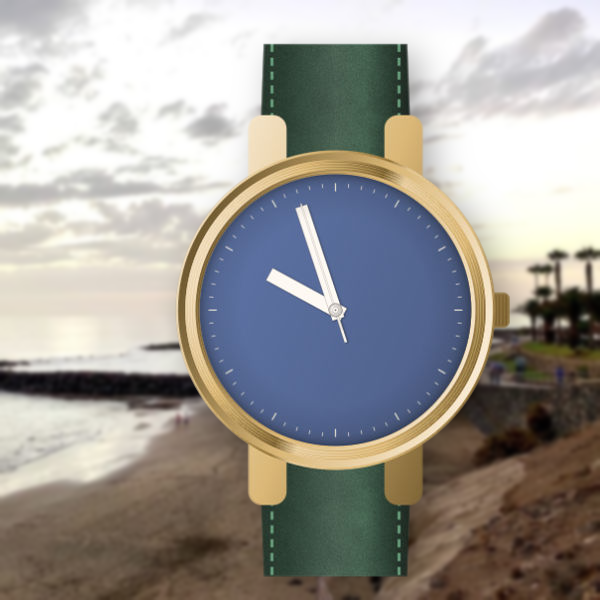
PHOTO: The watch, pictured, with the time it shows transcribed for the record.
9:56:57
